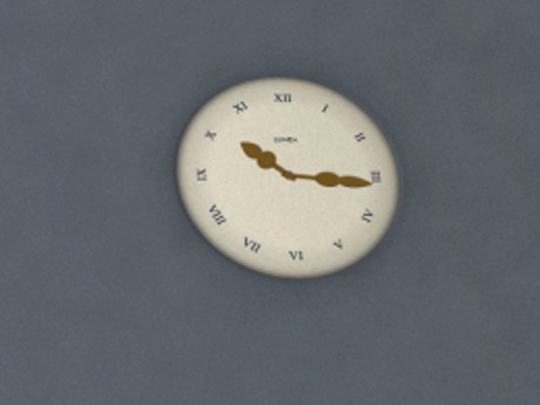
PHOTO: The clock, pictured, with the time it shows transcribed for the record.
10:16
